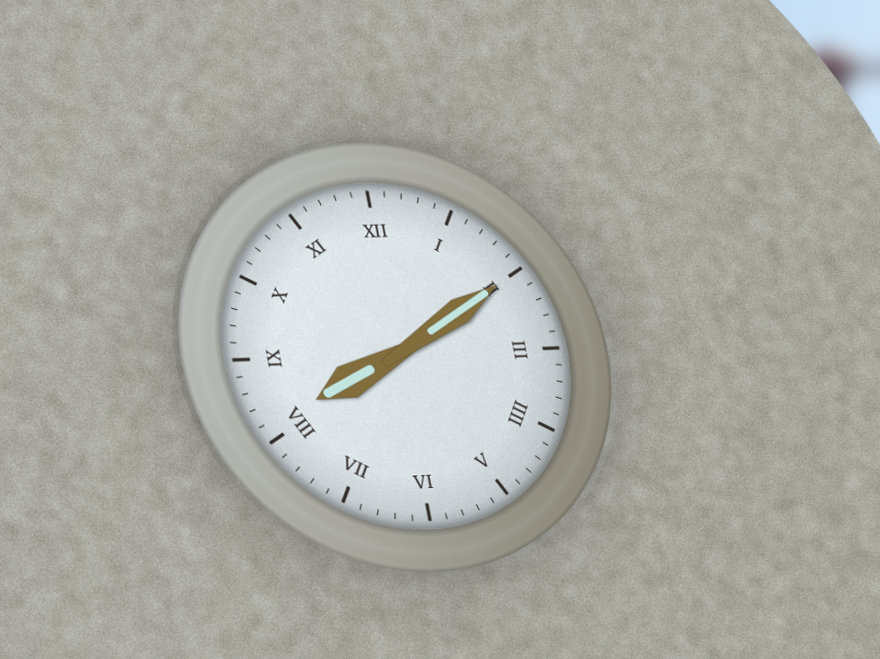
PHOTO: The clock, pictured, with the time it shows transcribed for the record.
8:10
